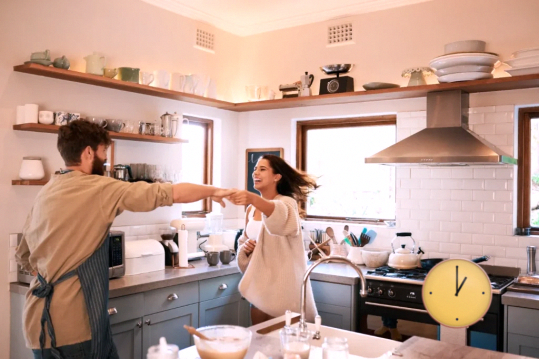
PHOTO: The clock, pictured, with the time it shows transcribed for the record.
1:00
